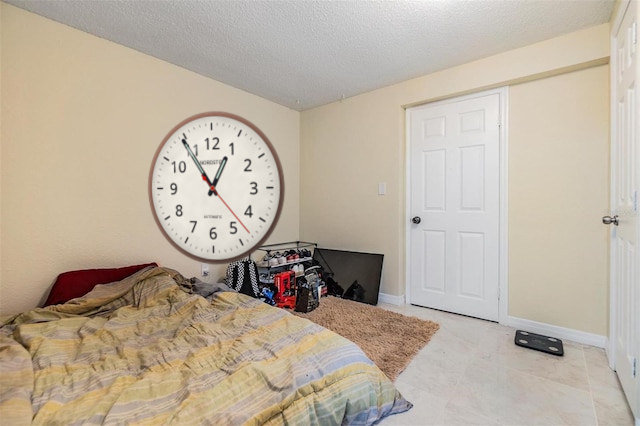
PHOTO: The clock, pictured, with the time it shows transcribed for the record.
12:54:23
